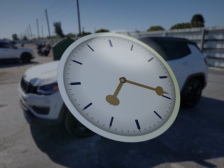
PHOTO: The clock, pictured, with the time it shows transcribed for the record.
7:19
